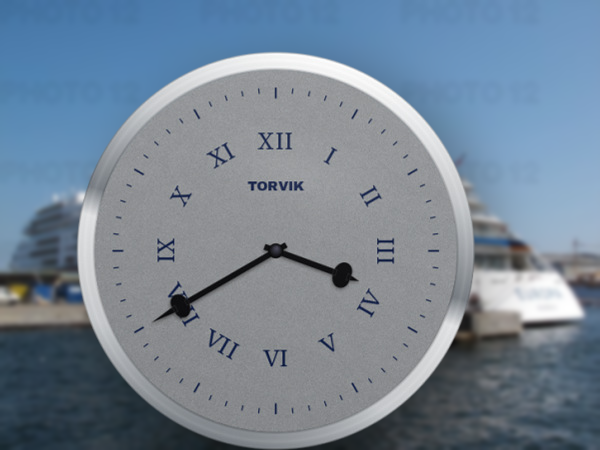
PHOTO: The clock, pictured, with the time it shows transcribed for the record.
3:40
